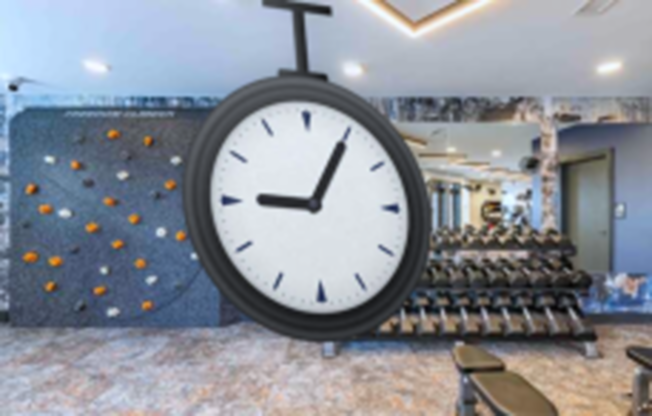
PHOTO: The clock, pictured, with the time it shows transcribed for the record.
9:05
